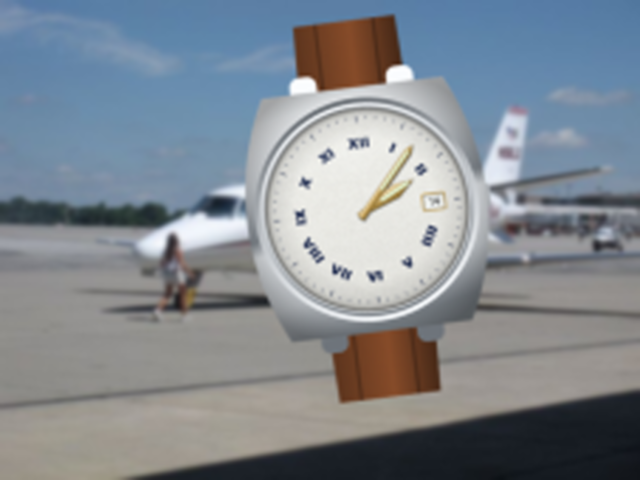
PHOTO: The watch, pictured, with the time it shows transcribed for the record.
2:07
